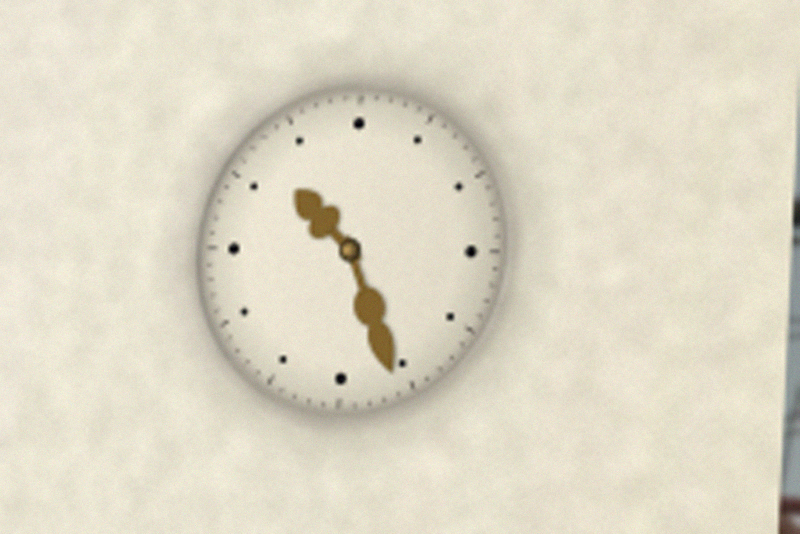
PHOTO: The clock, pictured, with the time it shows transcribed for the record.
10:26
